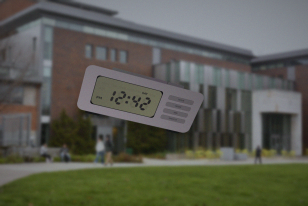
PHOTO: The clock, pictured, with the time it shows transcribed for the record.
12:42
